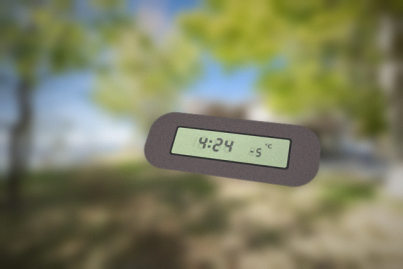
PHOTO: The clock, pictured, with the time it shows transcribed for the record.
4:24
